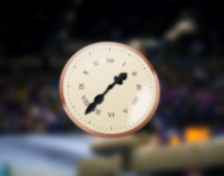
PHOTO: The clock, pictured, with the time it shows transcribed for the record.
1:37
